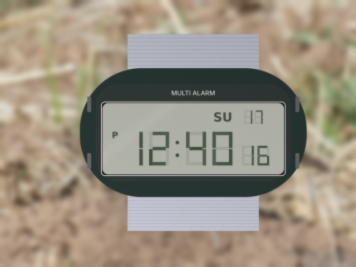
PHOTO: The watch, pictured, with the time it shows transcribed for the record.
12:40:16
